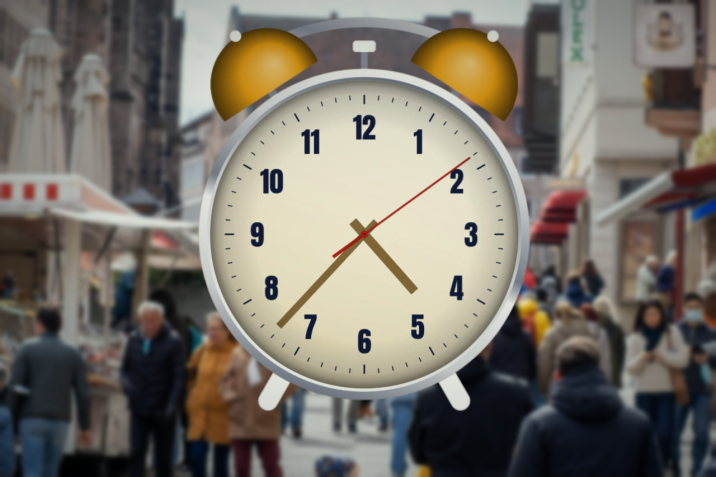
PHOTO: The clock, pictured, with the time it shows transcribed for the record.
4:37:09
